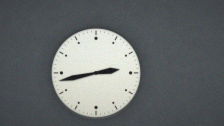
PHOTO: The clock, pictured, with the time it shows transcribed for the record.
2:43
